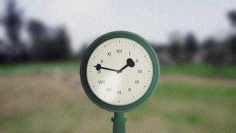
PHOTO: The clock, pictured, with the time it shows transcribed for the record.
1:47
